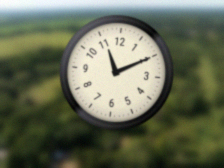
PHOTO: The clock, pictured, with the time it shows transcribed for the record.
11:10
